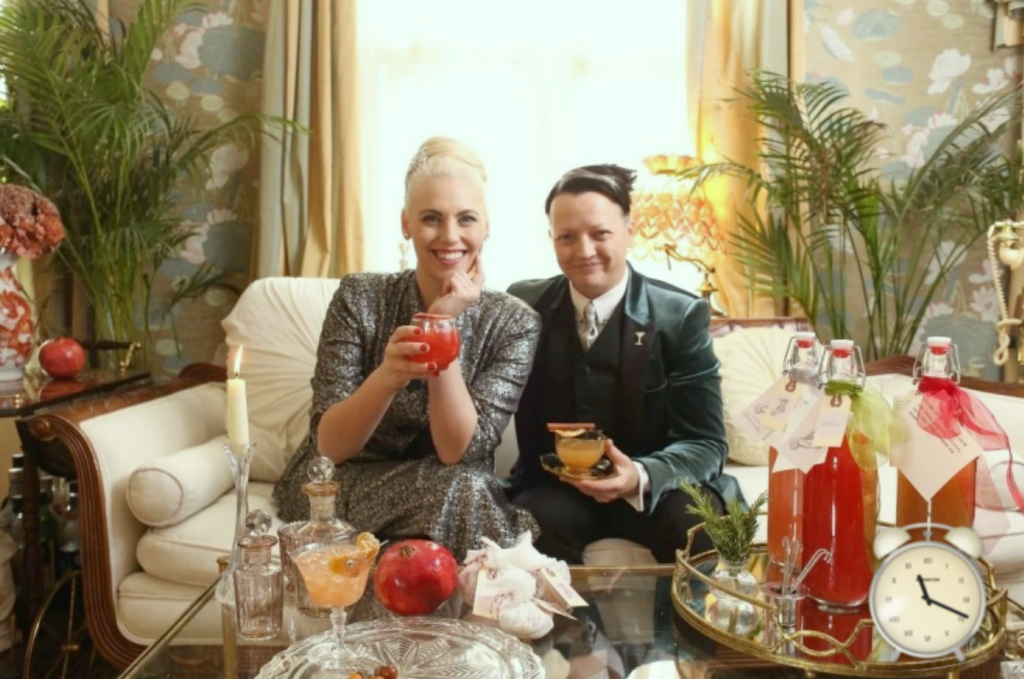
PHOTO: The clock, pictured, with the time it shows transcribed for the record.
11:19
